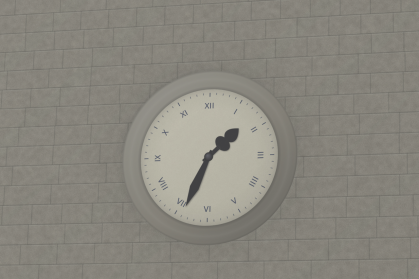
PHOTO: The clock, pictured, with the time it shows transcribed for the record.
1:34
